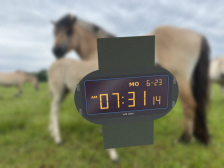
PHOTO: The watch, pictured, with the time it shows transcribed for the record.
7:31:14
